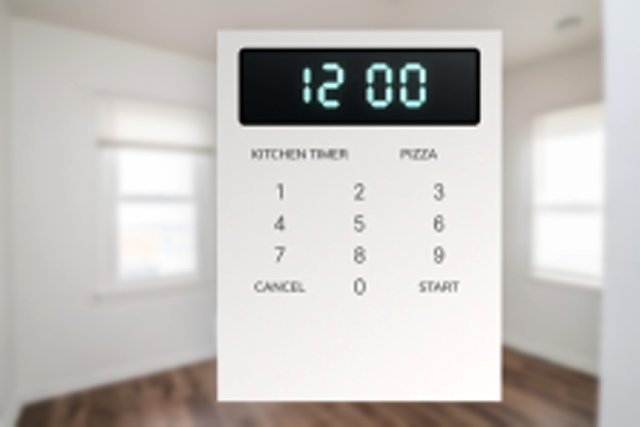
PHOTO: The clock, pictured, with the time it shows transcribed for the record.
12:00
